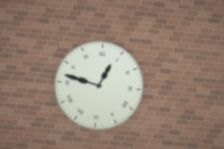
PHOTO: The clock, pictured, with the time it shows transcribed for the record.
12:47
